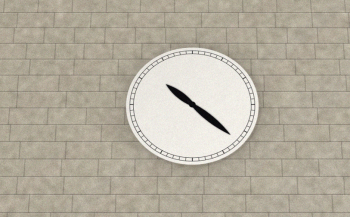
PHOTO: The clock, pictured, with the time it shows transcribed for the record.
10:22
